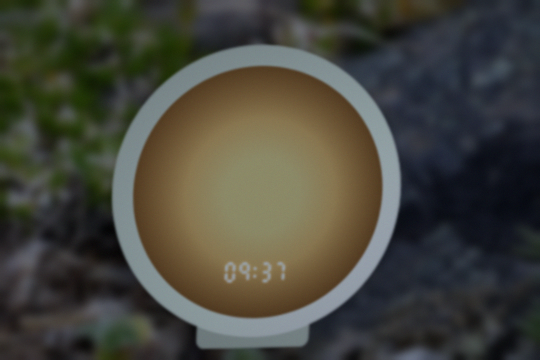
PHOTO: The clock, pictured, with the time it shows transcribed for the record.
9:37
